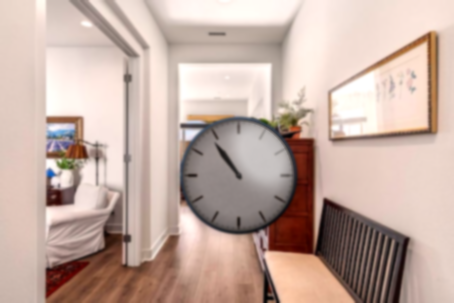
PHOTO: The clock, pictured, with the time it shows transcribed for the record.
10:54
